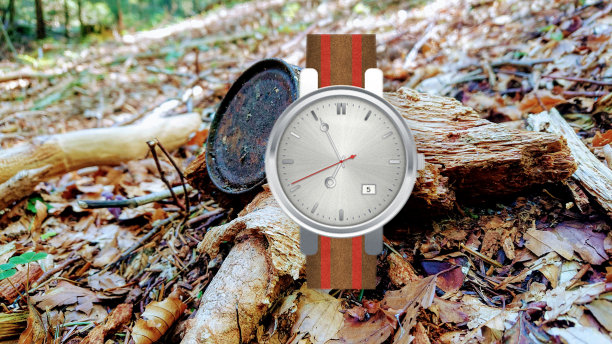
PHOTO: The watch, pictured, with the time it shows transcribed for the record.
6:55:41
